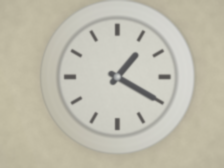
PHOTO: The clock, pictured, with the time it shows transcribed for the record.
1:20
